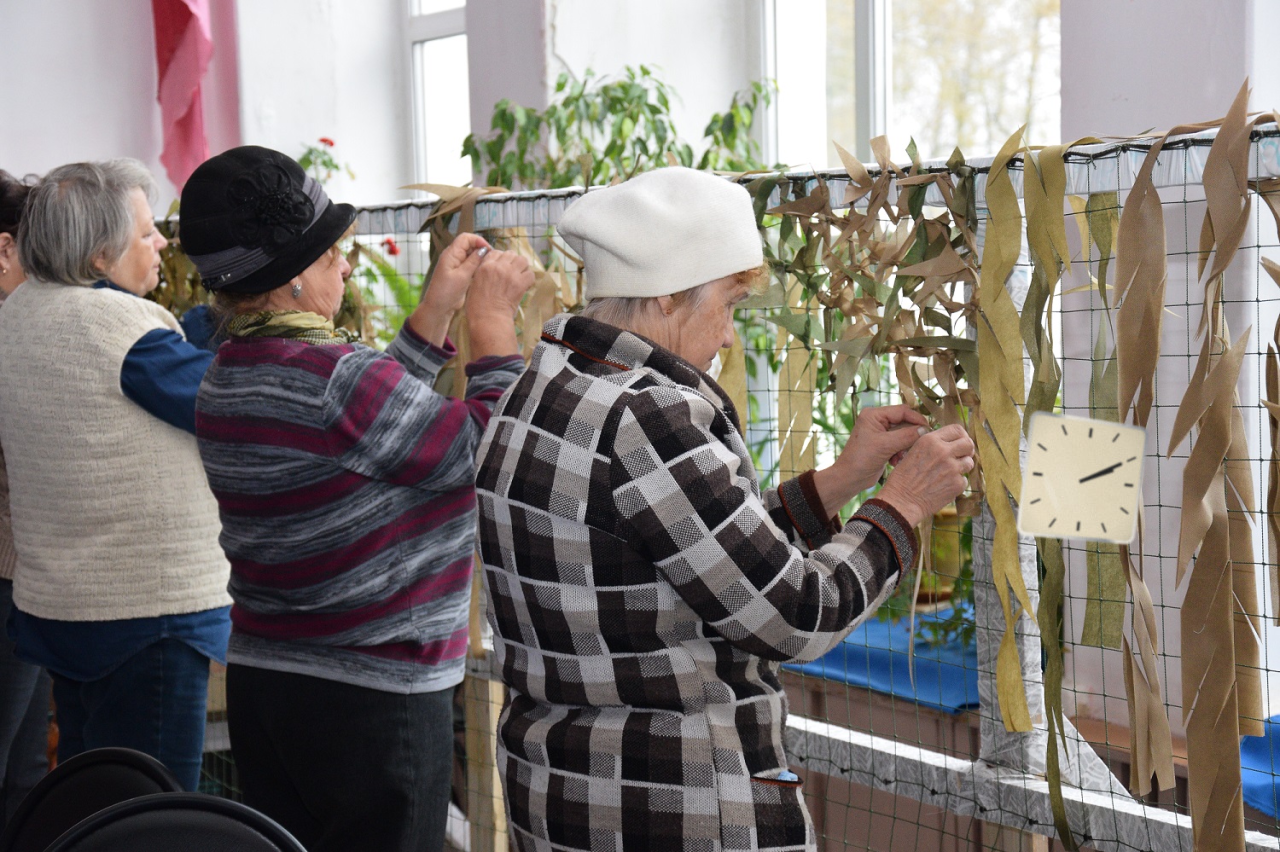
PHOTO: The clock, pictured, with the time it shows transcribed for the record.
2:10
